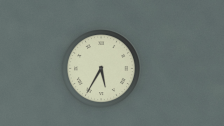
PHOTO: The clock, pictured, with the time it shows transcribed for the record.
5:35
